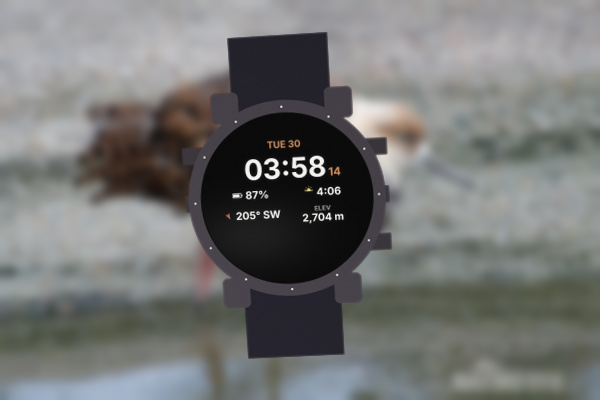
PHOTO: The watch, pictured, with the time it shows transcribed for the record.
3:58:14
